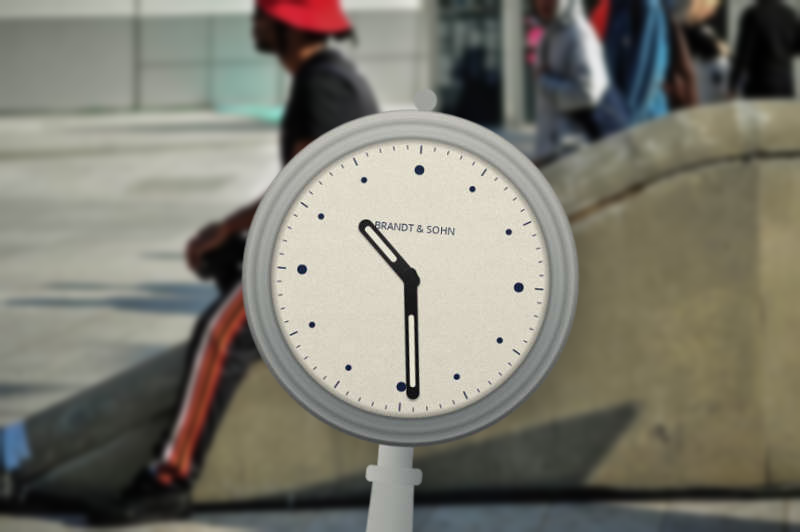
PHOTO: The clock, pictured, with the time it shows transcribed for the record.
10:29
